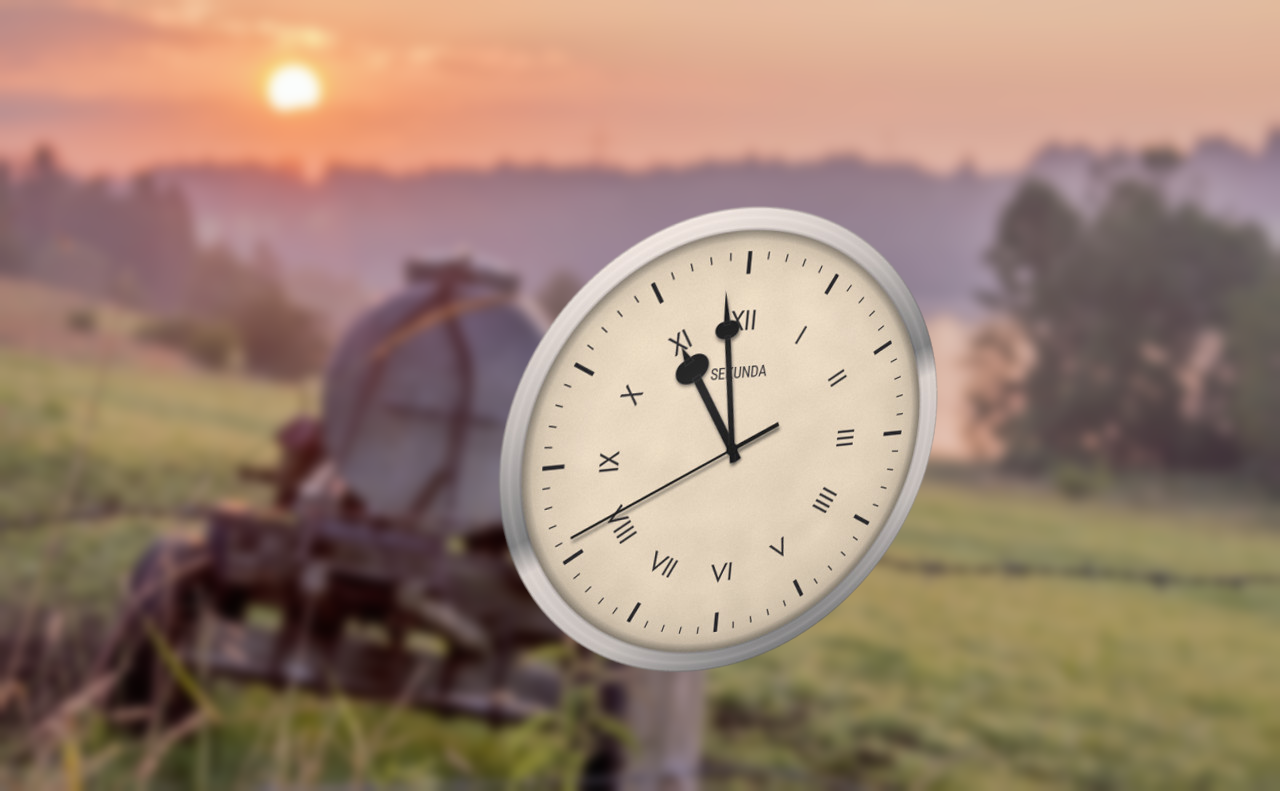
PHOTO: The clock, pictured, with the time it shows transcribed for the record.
10:58:41
